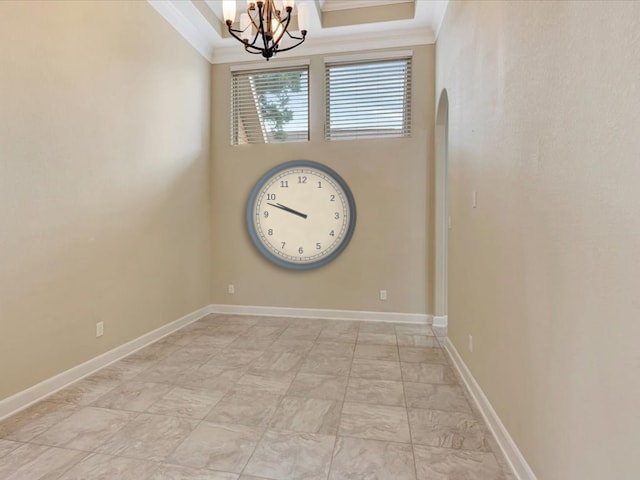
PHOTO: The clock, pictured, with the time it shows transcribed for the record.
9:48
